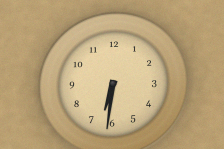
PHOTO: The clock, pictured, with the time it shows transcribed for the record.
6:31
